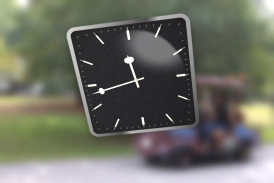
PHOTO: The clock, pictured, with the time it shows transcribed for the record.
11:43
